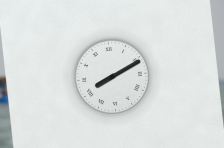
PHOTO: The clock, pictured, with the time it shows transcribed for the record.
8:11
